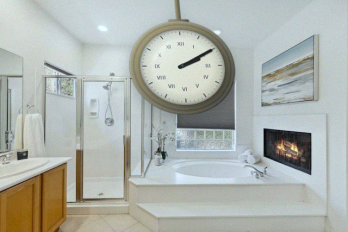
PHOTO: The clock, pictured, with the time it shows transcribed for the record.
2:10
